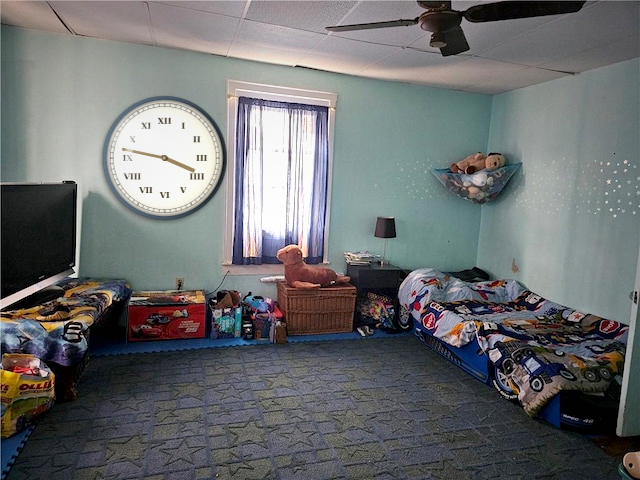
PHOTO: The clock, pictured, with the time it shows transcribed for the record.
3:47
